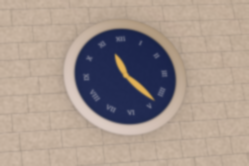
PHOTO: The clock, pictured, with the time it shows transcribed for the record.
11:23
